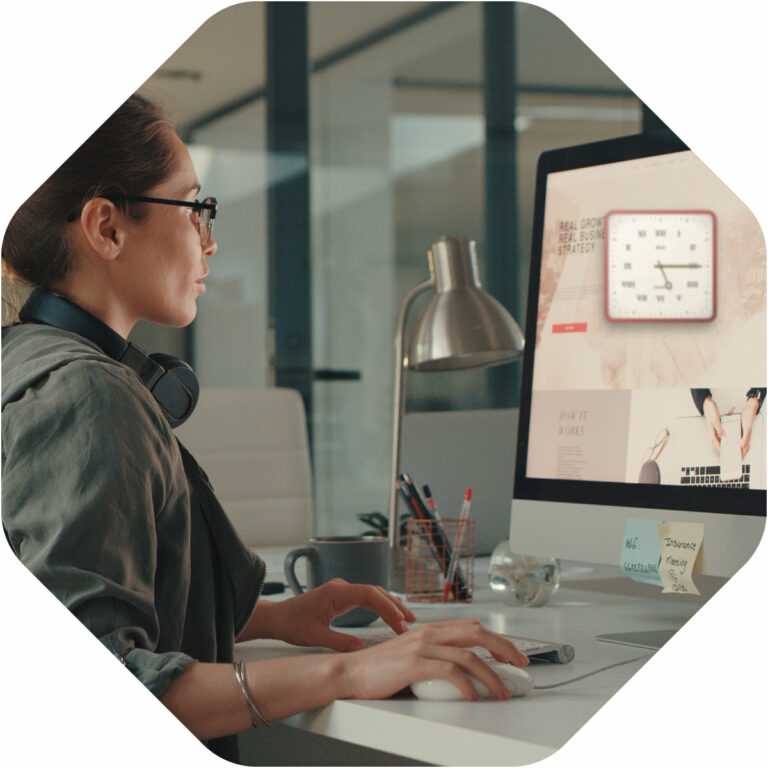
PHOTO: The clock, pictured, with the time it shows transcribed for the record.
5:15
